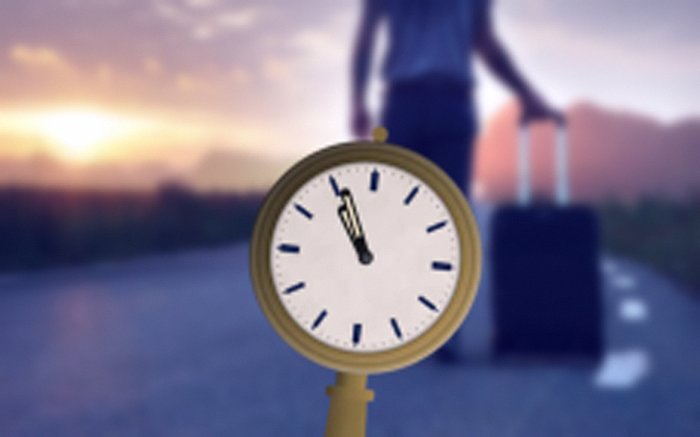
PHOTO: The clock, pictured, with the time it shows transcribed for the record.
10:56
